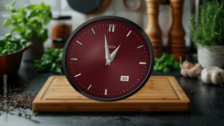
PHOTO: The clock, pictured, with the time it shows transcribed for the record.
12:58
